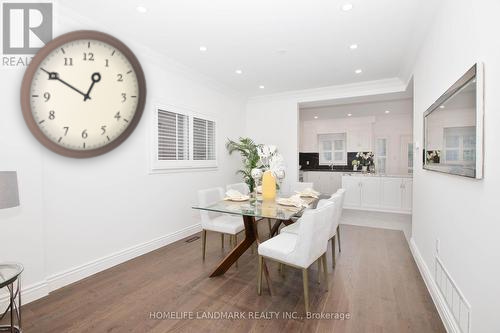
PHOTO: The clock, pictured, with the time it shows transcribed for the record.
12:50
